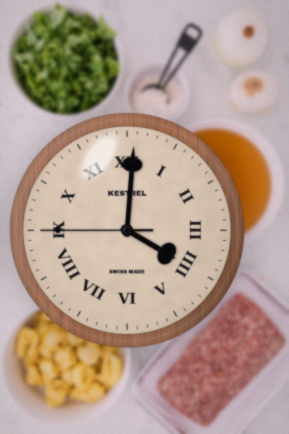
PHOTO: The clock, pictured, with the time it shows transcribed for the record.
4:00:45
